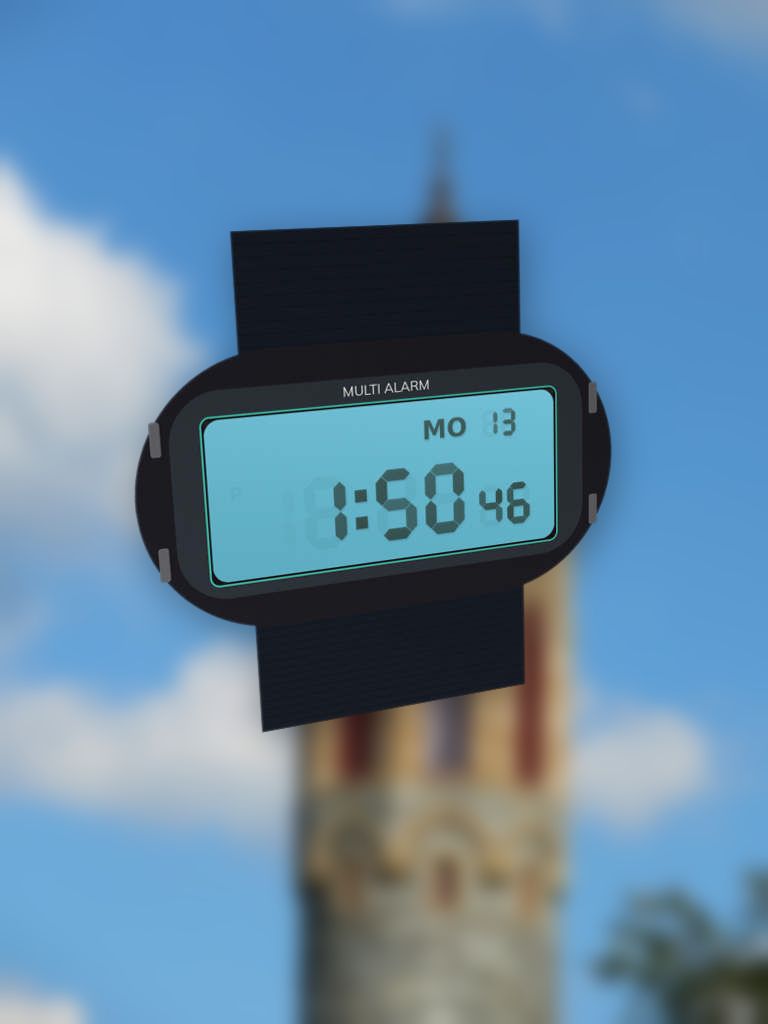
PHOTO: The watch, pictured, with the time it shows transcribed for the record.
1:50:46
